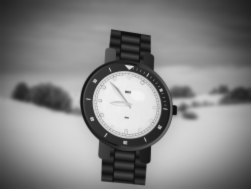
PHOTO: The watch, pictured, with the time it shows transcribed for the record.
8:53
